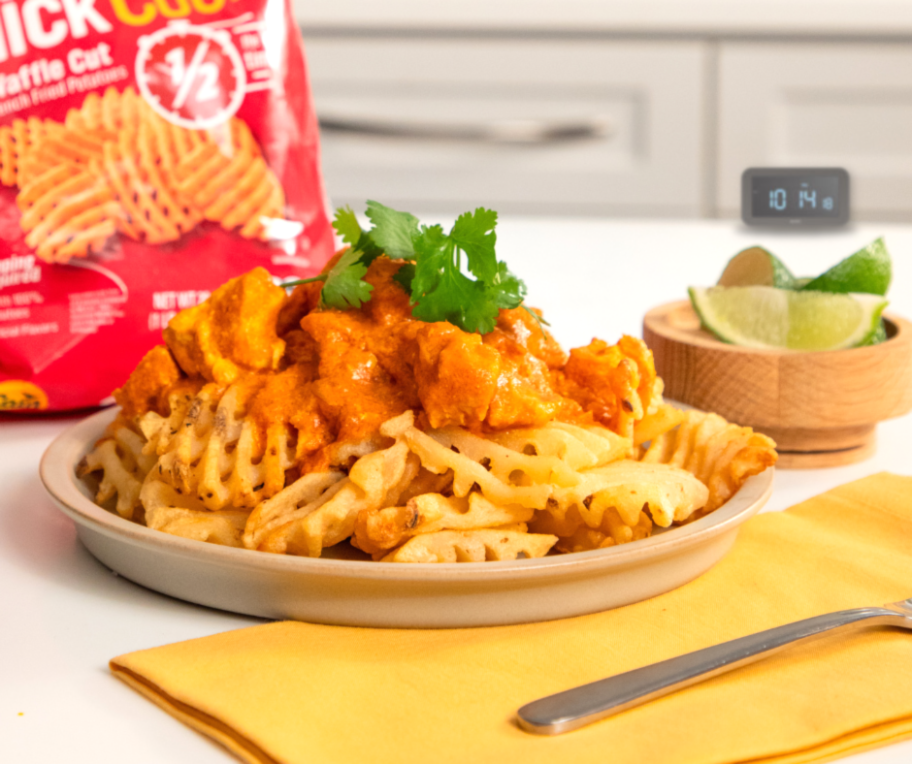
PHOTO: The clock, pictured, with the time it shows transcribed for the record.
10:14
